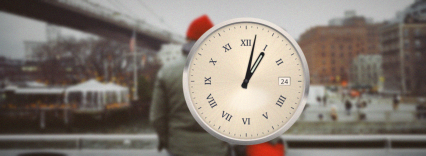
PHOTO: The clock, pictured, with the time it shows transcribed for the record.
1:02
